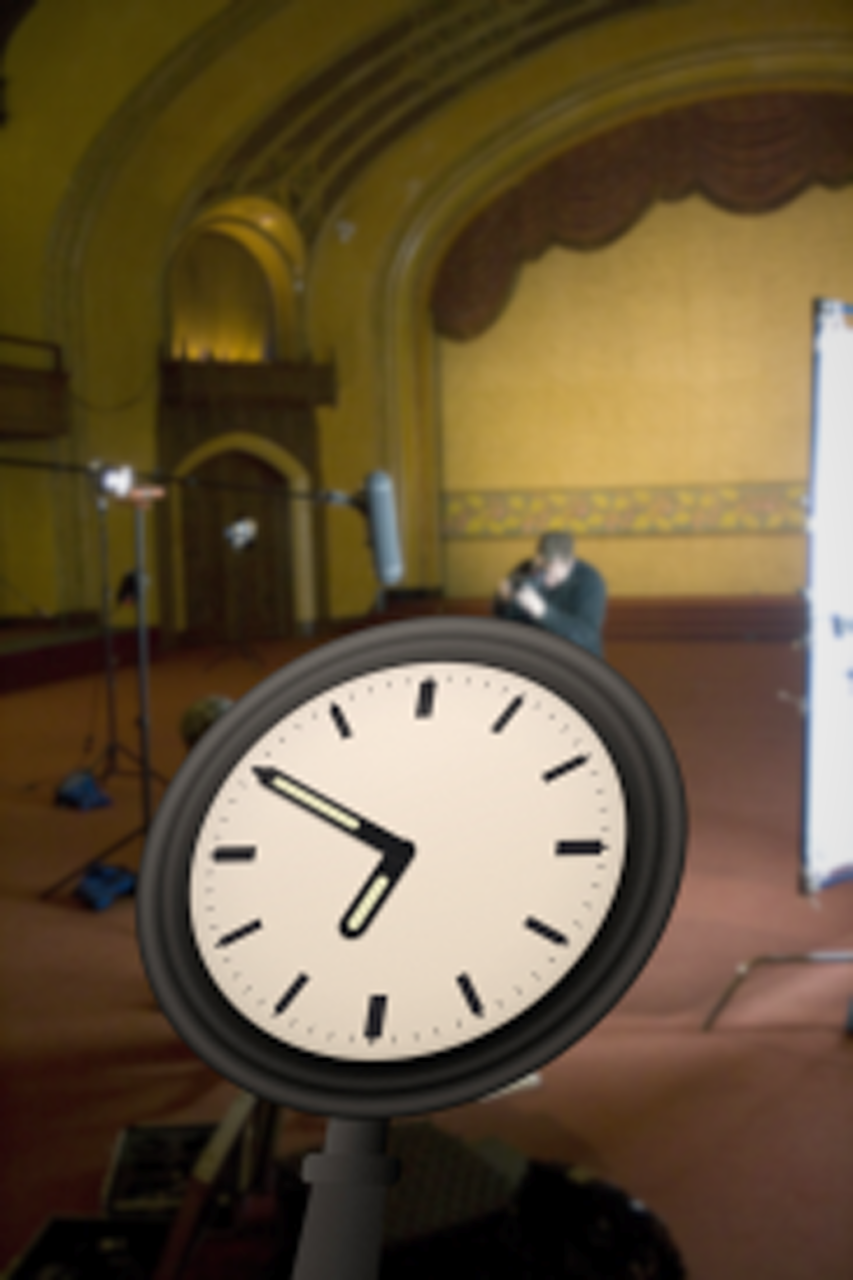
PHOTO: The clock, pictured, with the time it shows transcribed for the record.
6:50
